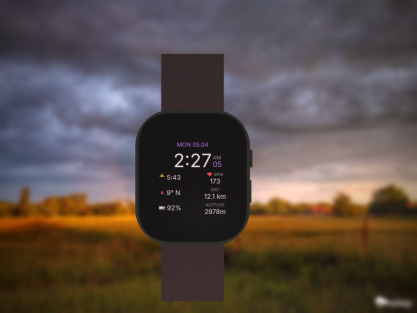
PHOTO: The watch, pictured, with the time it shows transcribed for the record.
2:27:05
